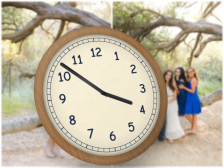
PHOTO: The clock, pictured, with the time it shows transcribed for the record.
3:52
